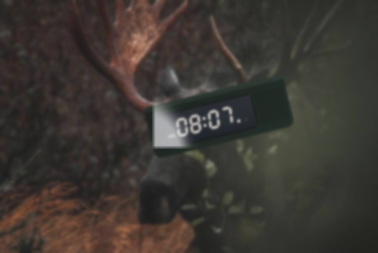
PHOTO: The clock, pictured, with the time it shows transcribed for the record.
8:07
